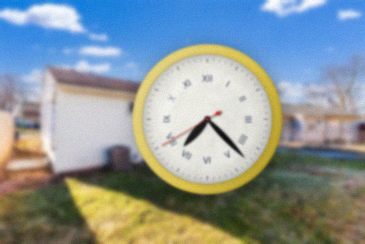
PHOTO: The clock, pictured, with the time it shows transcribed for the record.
7:22:40
